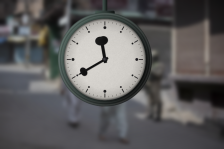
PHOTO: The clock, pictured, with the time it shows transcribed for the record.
11:40
